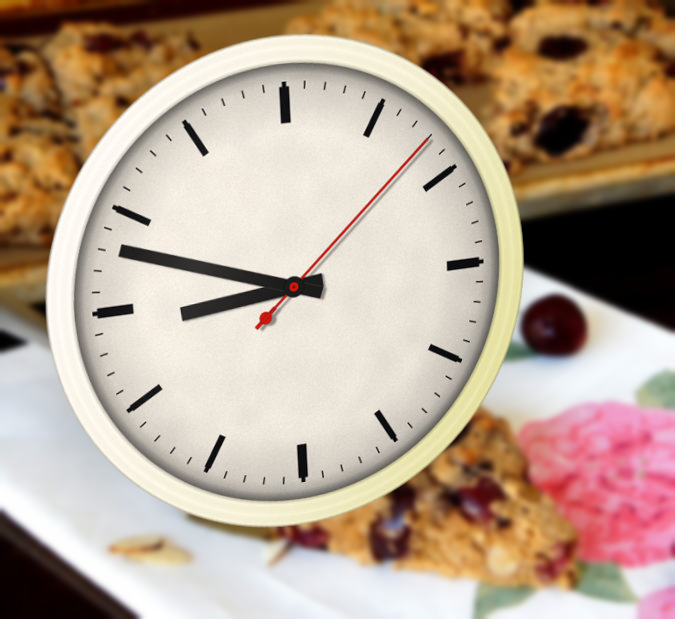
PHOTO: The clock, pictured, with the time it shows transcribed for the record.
8:48:08
